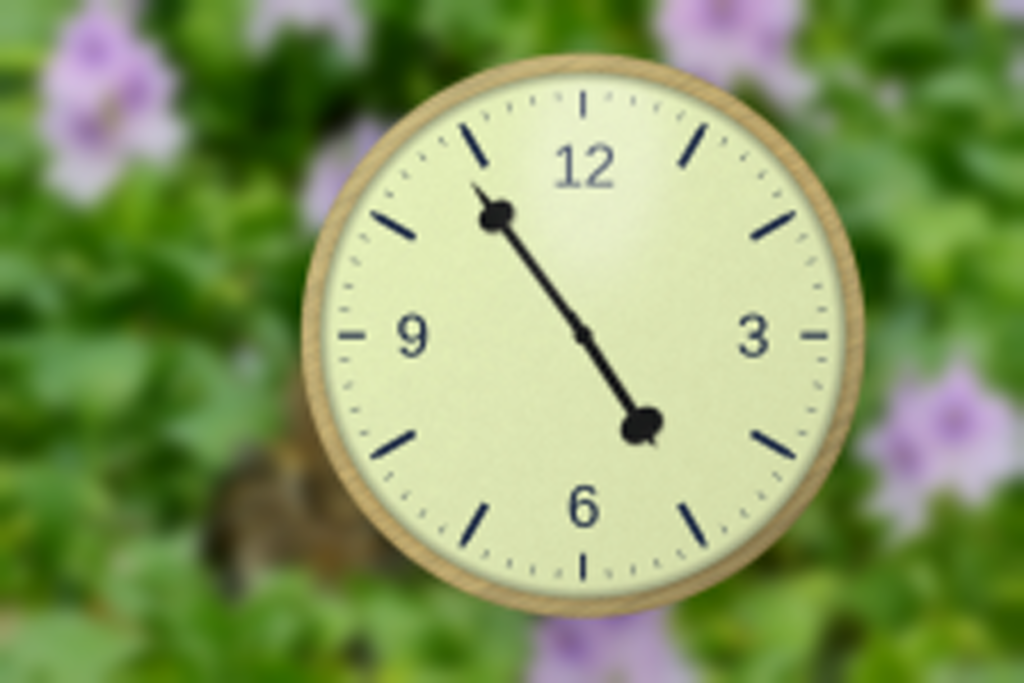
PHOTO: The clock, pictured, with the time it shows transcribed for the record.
4:54
